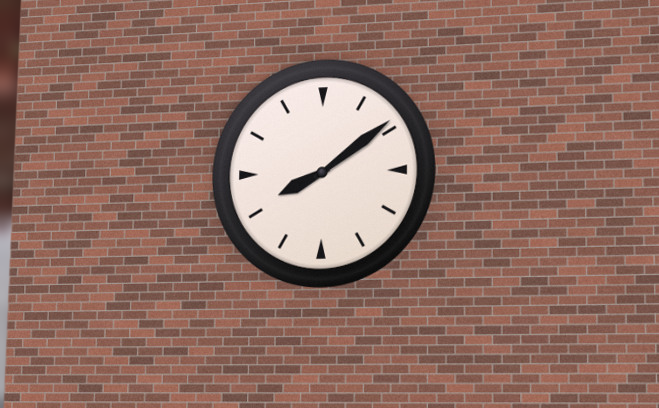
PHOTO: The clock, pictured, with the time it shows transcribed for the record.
8:09
